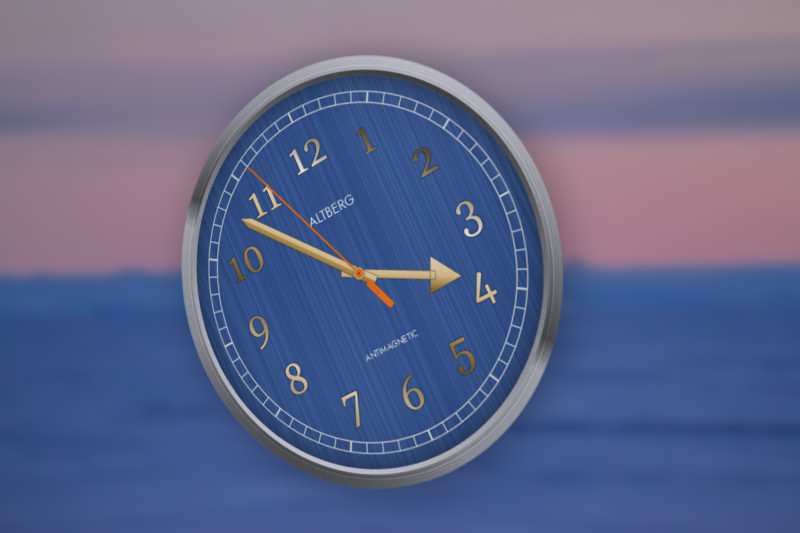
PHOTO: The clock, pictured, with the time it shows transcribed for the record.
3:52:56
